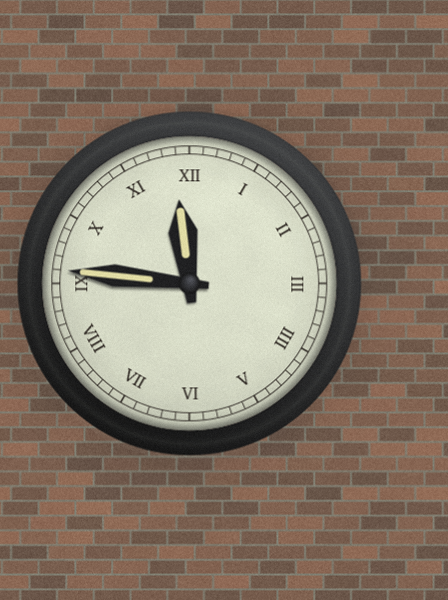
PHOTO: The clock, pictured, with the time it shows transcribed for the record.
11:46
